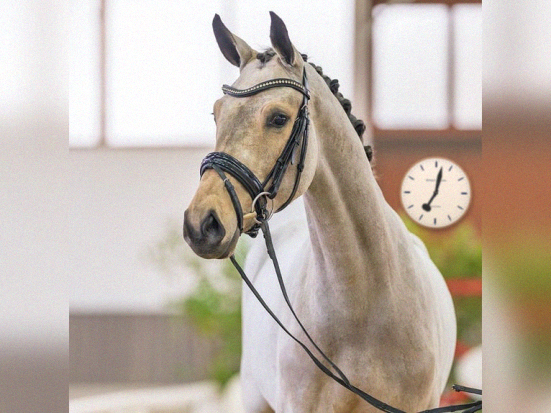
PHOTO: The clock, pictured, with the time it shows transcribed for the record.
7:02
